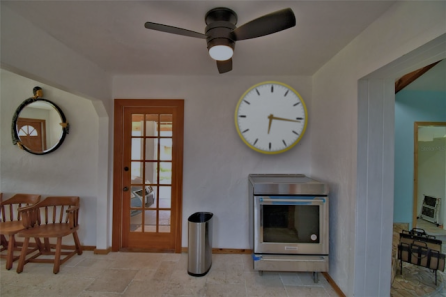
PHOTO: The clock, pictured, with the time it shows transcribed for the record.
6:16
